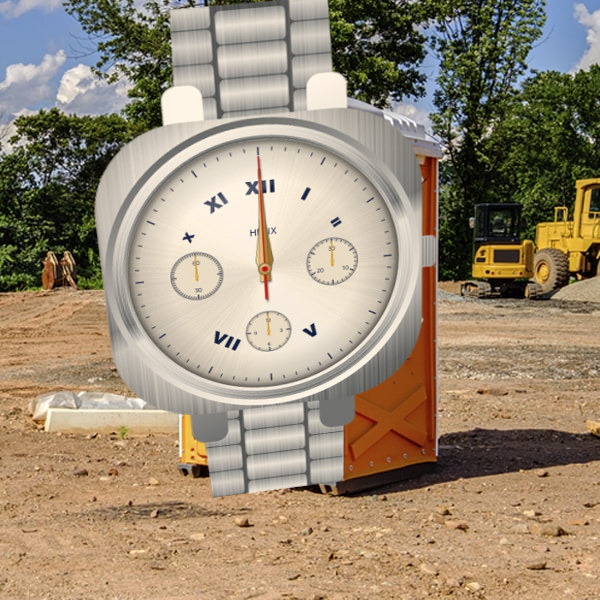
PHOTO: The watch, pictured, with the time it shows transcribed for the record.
12:00
